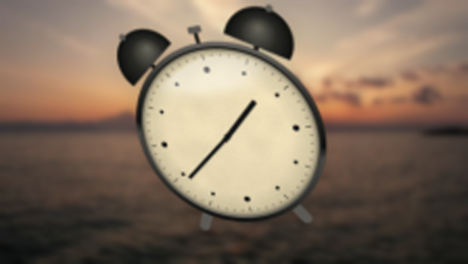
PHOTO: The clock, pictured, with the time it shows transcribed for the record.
1:39
